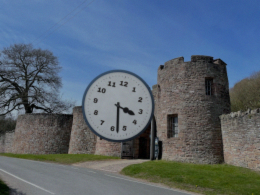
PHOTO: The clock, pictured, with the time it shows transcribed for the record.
3:28
